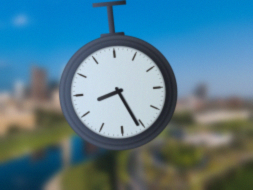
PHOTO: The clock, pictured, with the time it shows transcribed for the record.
8:26
